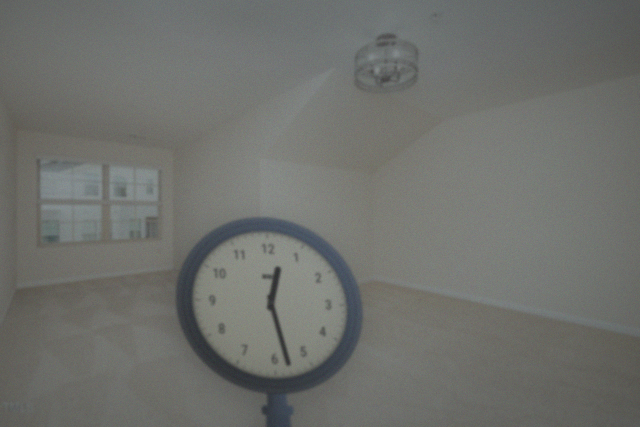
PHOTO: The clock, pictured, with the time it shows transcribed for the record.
12:28
